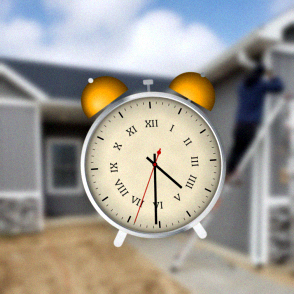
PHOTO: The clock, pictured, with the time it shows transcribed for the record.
4:30:34
